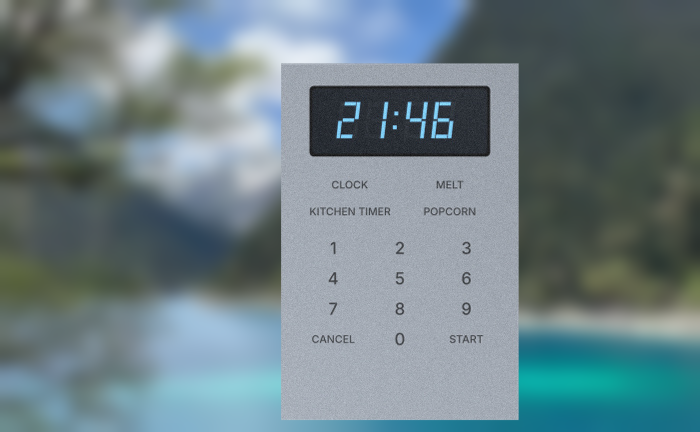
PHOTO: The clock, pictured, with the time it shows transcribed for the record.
21:46
